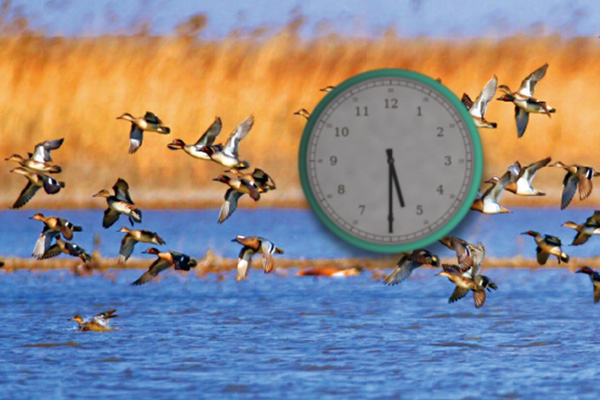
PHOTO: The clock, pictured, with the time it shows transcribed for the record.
5:30
